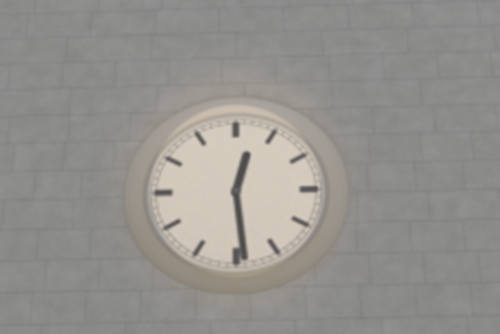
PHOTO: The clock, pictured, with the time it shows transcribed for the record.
12:29
